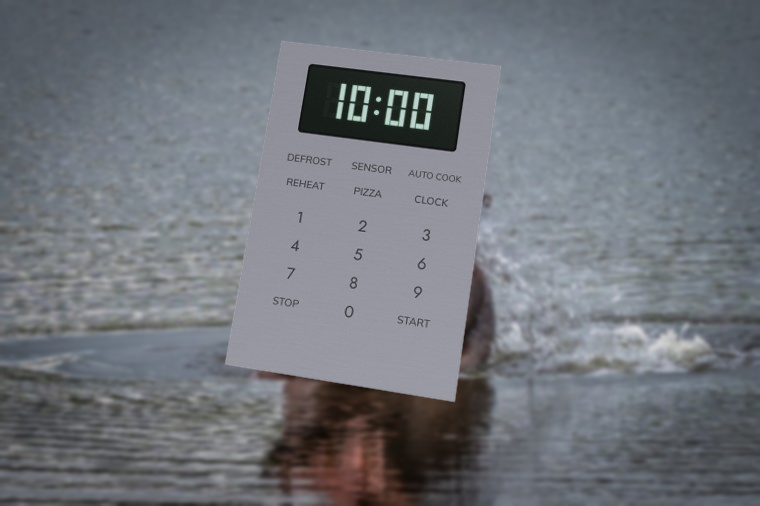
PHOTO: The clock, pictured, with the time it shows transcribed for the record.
10:00
